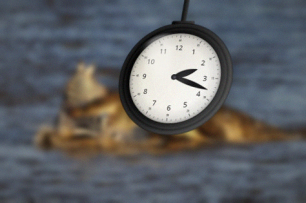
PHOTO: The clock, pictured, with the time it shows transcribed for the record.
2:18
